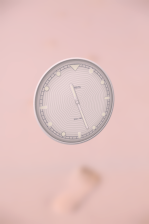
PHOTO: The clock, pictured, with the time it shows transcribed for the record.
11:27
